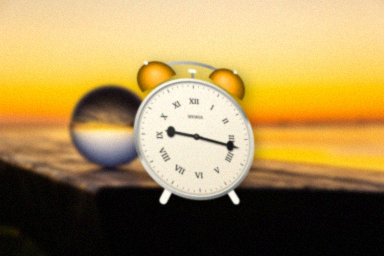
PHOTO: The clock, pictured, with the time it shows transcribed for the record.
9:17
